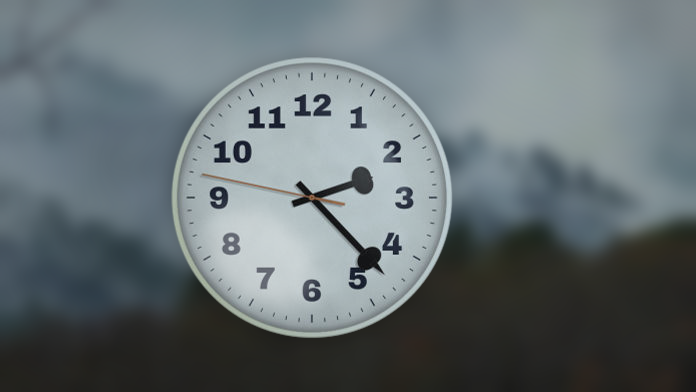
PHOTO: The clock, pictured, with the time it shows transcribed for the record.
2:22:47
